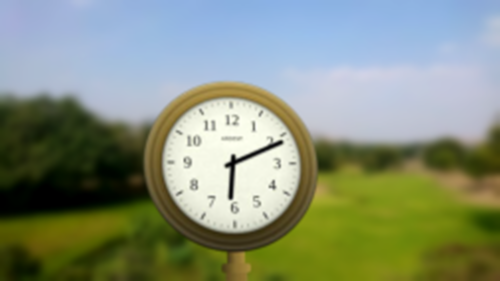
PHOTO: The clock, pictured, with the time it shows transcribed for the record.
6:11
